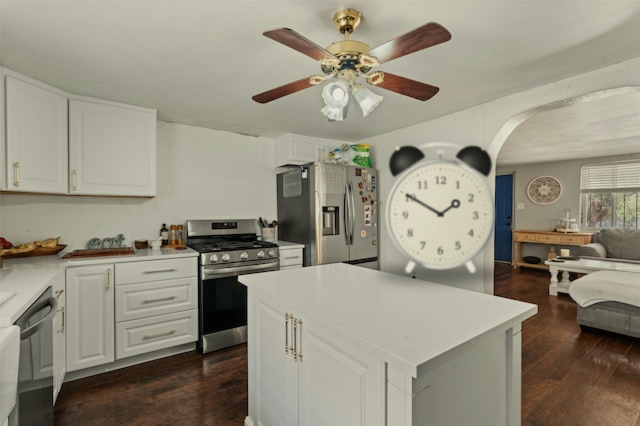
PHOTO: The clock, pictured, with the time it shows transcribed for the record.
1:50
